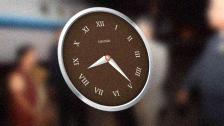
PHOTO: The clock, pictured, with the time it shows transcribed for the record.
8:24
